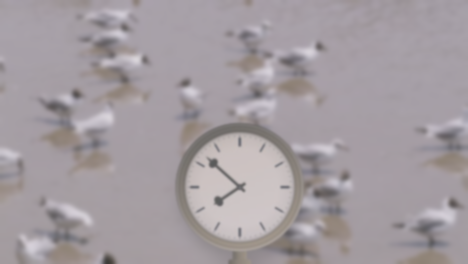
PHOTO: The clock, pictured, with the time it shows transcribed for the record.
7:52
